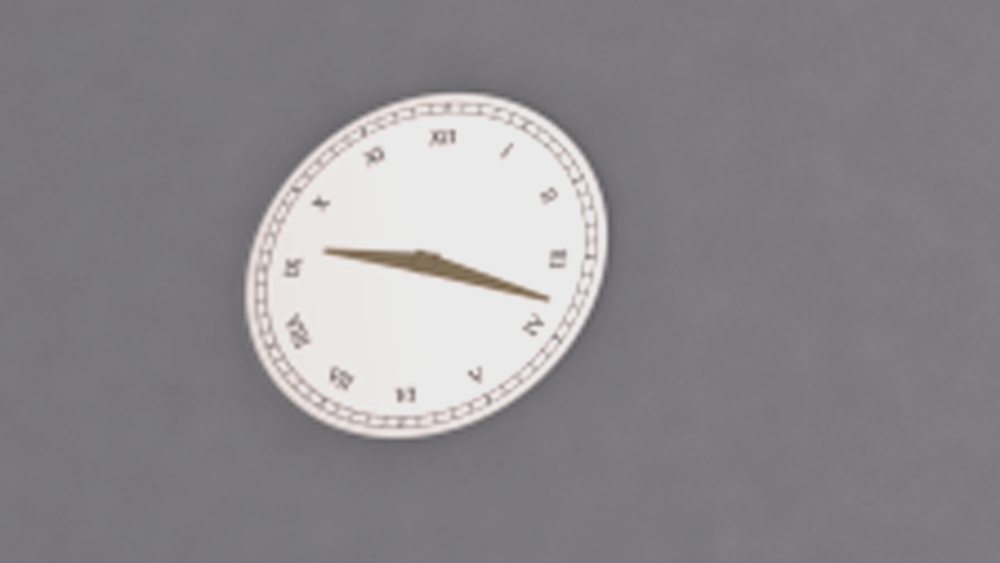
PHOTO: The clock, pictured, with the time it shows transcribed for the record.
9:18
